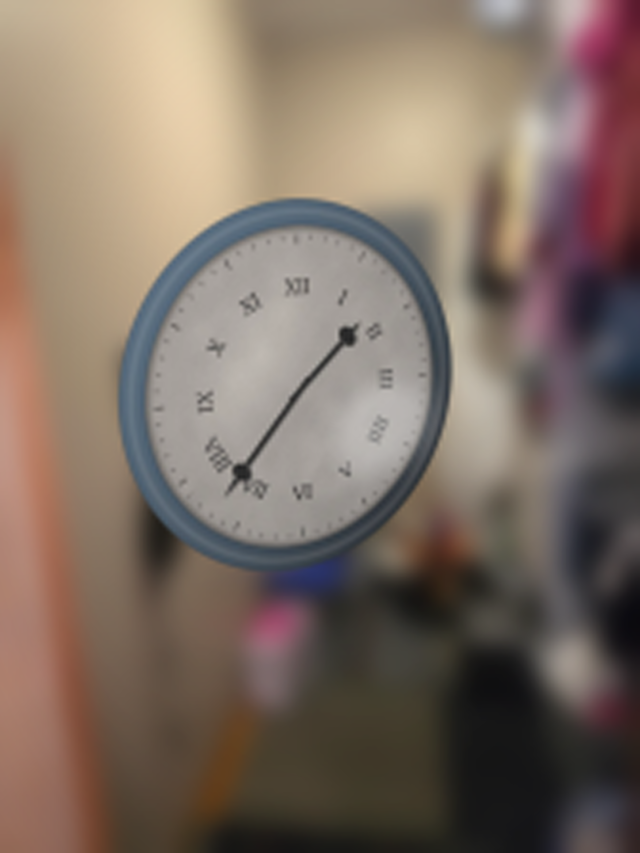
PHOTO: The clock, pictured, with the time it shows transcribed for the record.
1:37
